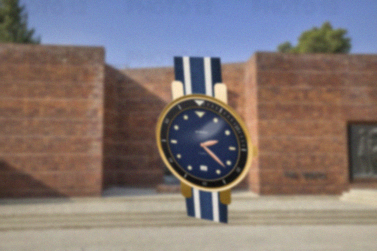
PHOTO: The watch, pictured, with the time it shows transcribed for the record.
2:22
